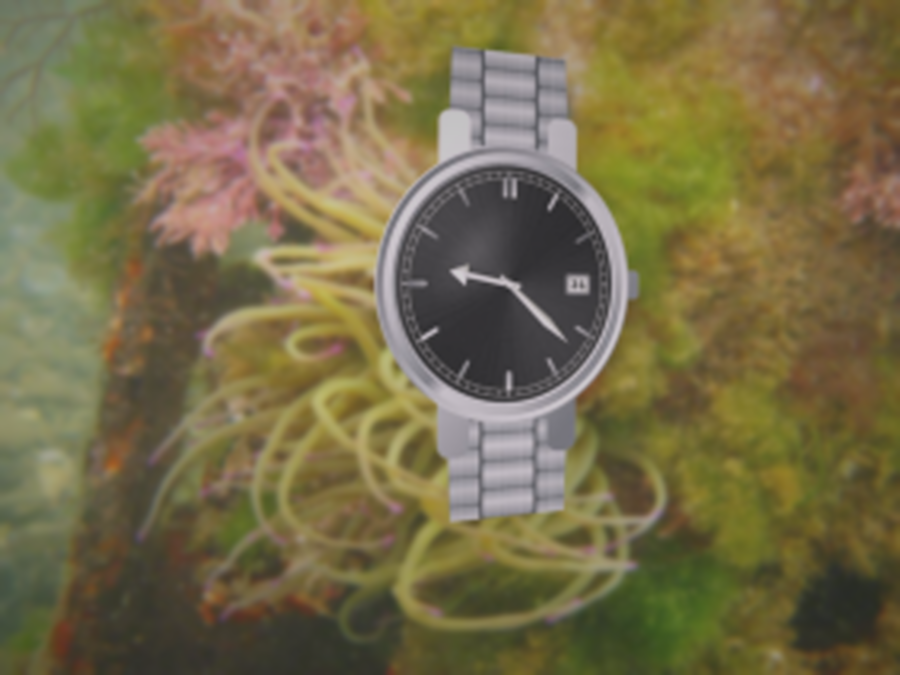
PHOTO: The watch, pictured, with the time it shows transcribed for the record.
9:22
